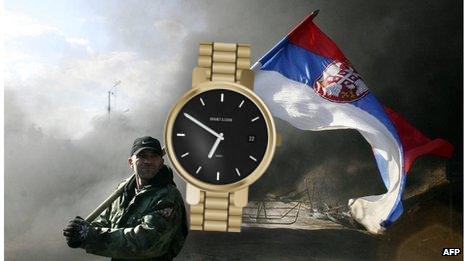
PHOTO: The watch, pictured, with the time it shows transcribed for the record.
6:50
